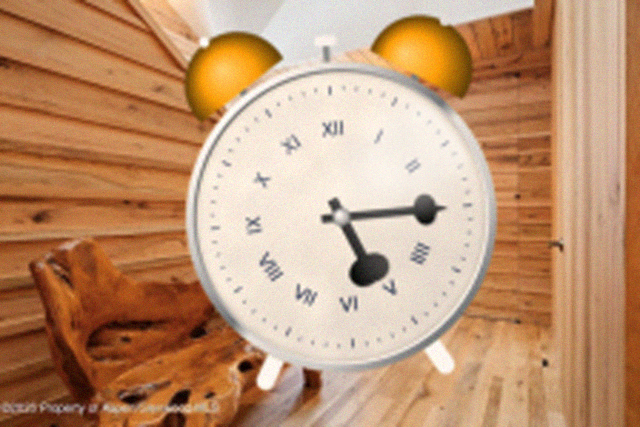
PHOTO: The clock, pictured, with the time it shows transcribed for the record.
5:15
